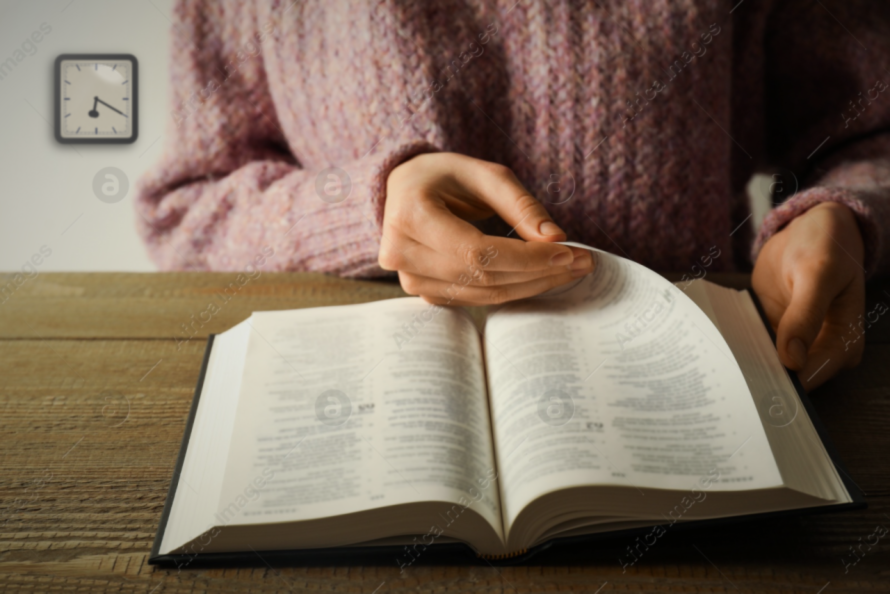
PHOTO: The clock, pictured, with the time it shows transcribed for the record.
6:20
